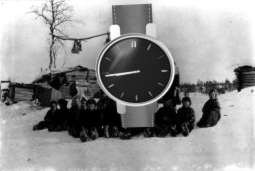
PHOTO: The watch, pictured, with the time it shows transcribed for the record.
8:44
